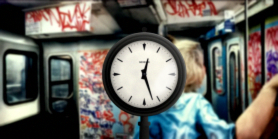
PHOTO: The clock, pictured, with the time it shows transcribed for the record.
12:27
